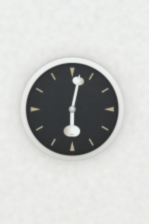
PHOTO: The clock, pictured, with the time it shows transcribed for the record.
6:02
